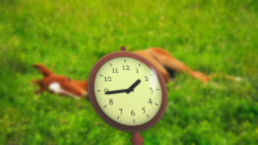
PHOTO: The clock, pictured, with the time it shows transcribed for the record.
1:44
